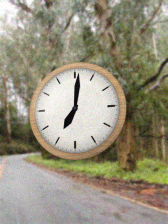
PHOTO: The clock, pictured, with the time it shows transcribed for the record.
7:01
